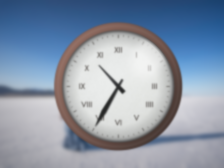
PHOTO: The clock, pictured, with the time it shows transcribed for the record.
10:35
